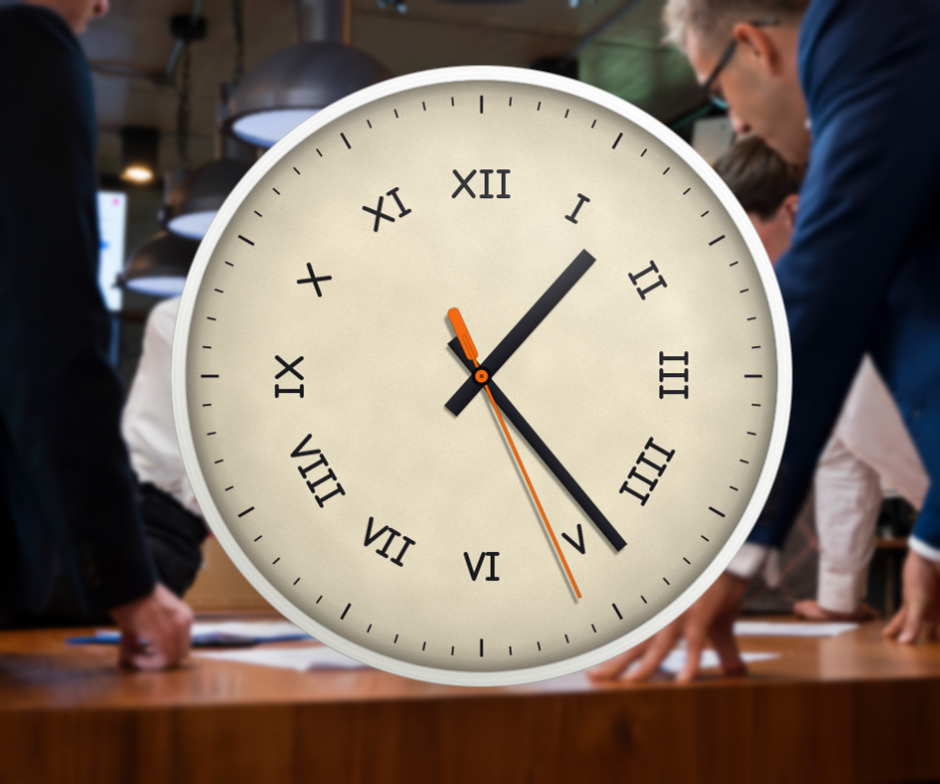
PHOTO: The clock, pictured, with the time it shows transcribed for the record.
1:23:26
